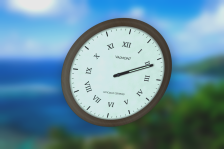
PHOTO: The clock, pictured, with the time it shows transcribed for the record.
2:11
